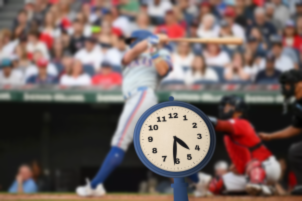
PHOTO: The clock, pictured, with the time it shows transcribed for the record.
4:31
